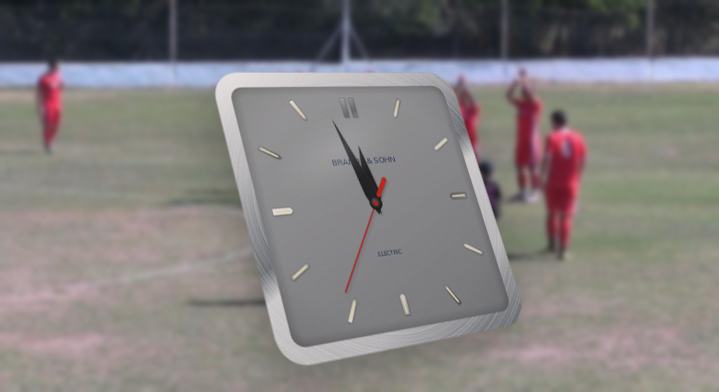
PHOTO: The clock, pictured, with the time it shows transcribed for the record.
11:57:36
